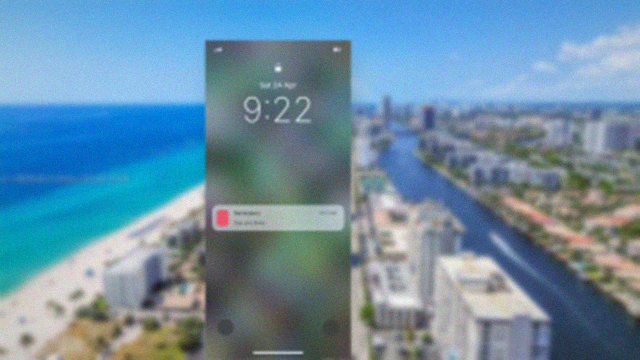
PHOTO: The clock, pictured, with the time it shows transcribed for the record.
9:22
